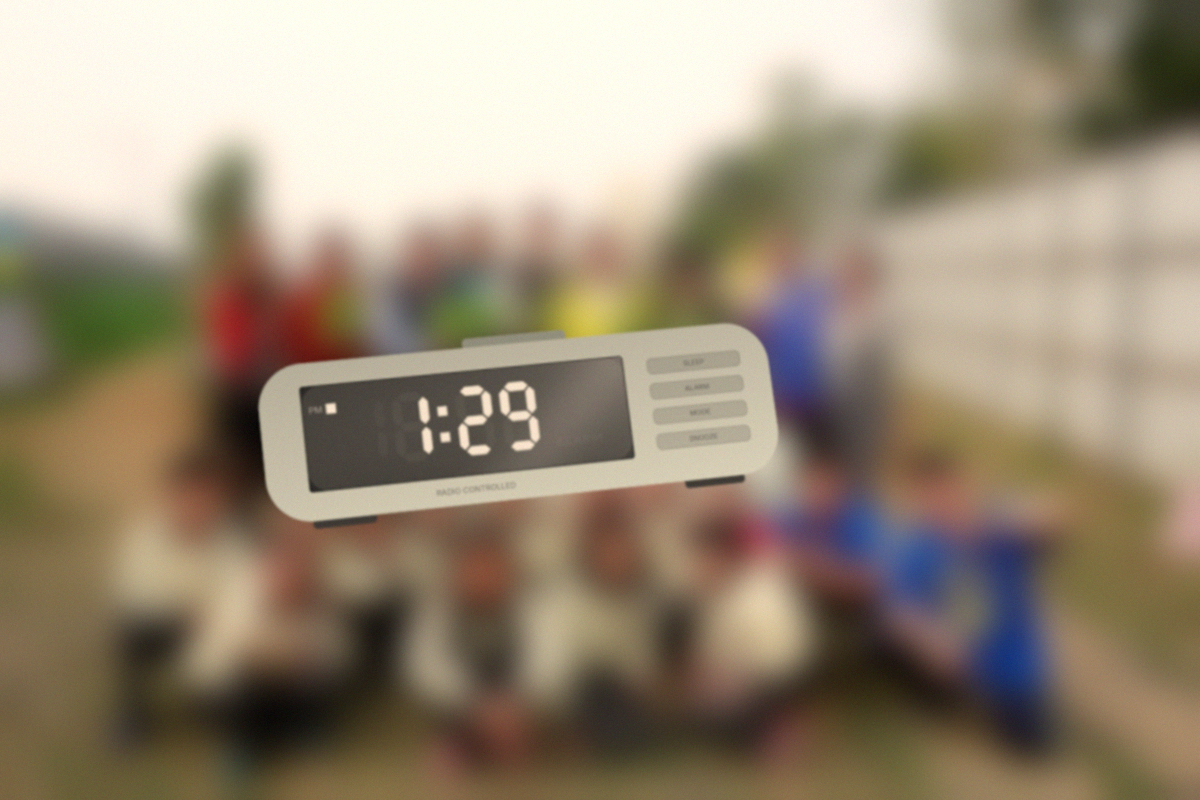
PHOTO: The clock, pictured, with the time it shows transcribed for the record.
1:29
